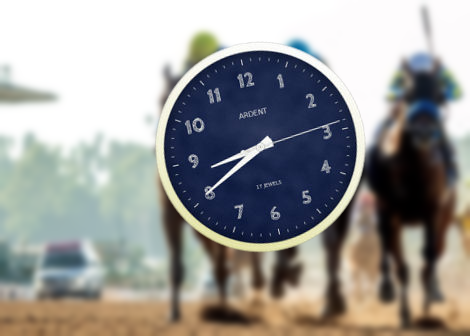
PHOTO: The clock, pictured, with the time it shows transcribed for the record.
8:40:14
